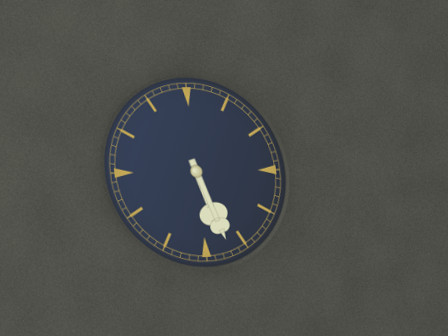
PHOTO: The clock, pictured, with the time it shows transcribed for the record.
5:27
